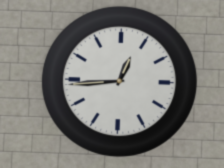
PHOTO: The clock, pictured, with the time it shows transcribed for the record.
12:44
